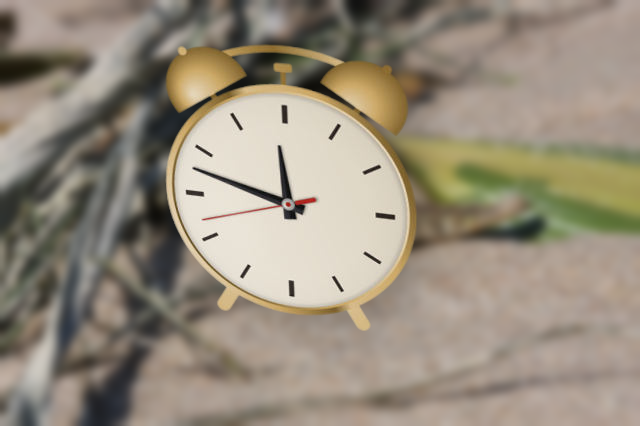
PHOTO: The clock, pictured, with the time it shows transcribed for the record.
11:47:42
